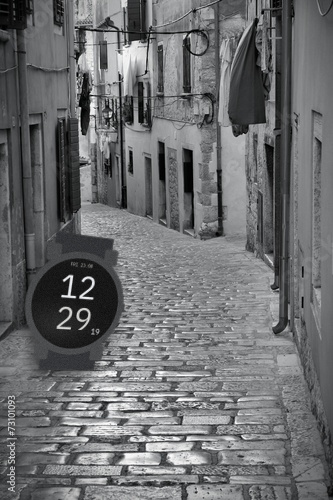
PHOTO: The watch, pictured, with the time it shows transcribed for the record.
12:29:19
